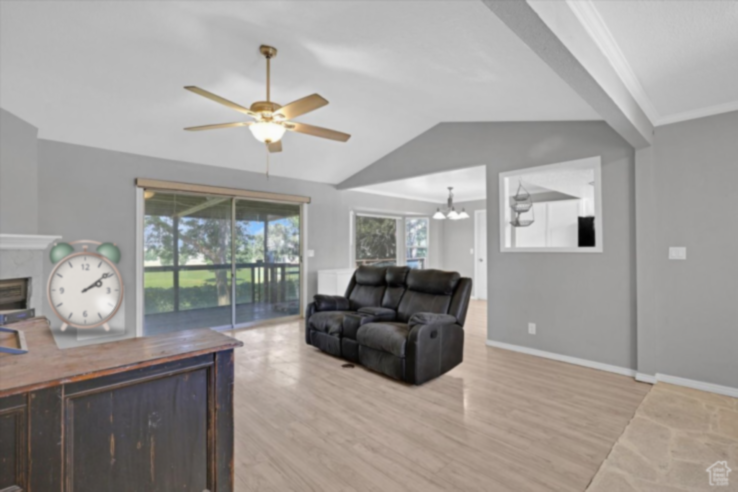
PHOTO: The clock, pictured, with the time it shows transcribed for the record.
2:09
